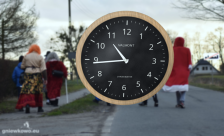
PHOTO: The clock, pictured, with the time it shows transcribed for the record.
10:44
